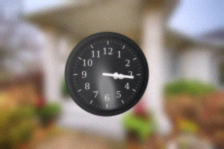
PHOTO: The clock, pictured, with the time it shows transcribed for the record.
3:16
